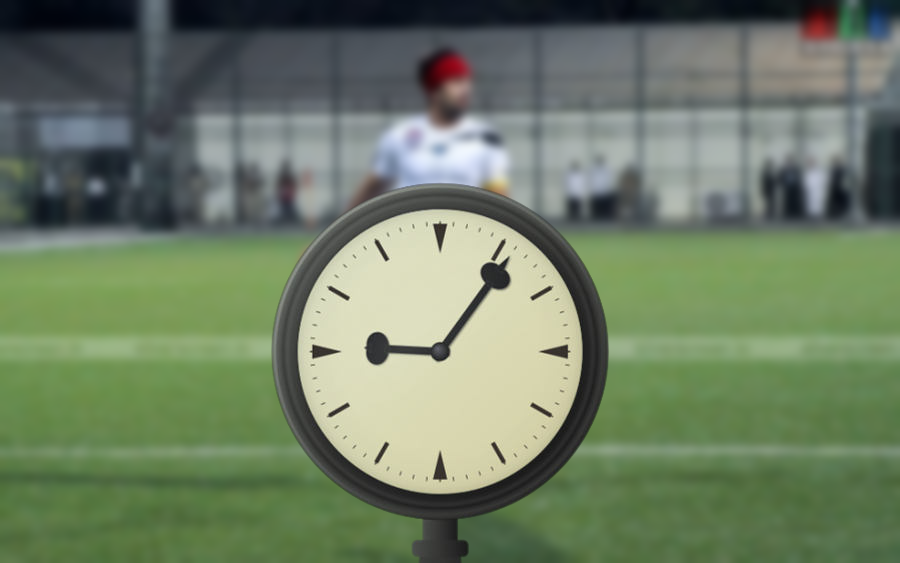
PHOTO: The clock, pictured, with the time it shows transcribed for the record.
9:06
